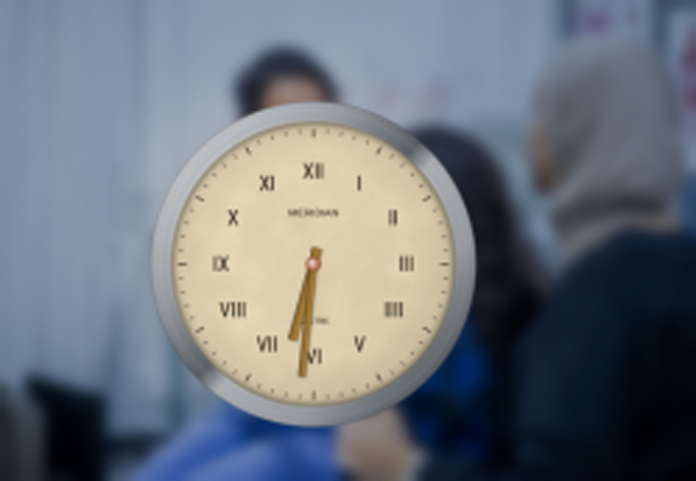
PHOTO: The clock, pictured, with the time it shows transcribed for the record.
6:31
